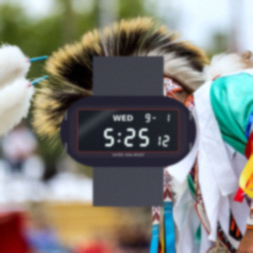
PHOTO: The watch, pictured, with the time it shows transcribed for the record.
5:25:12
